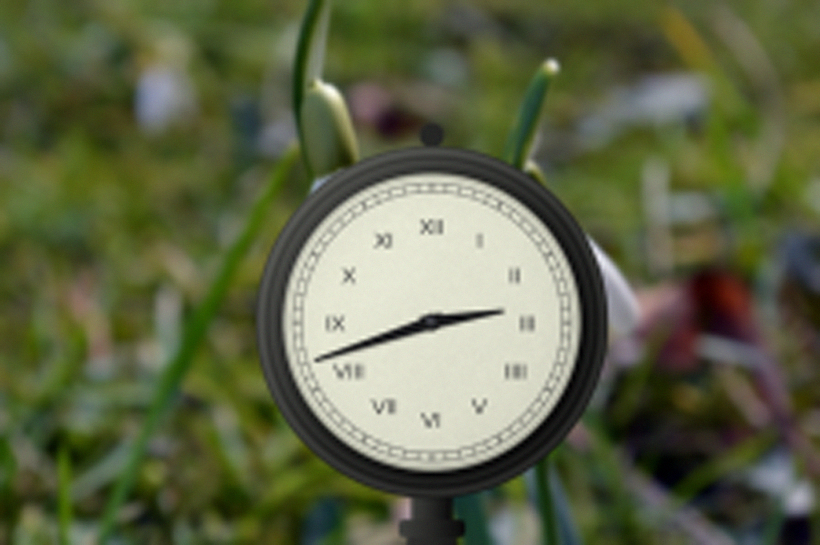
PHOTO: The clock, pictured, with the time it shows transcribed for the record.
2:42
